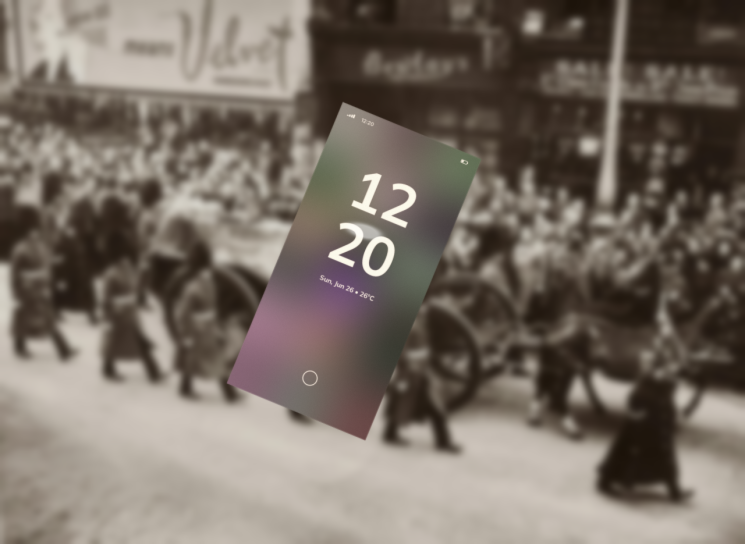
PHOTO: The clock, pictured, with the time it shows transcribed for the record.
12:20
